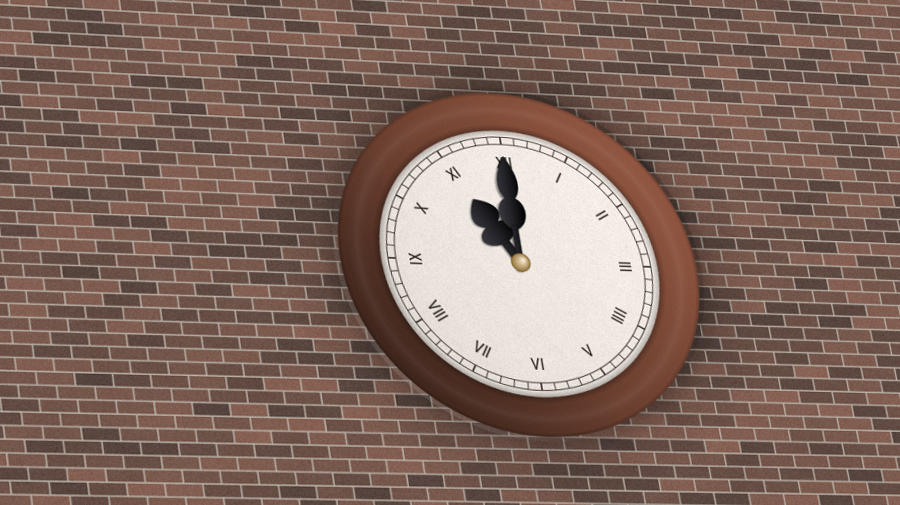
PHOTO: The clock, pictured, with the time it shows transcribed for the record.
11:00
